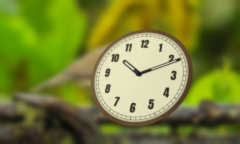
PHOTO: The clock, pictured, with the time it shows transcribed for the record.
10:11
